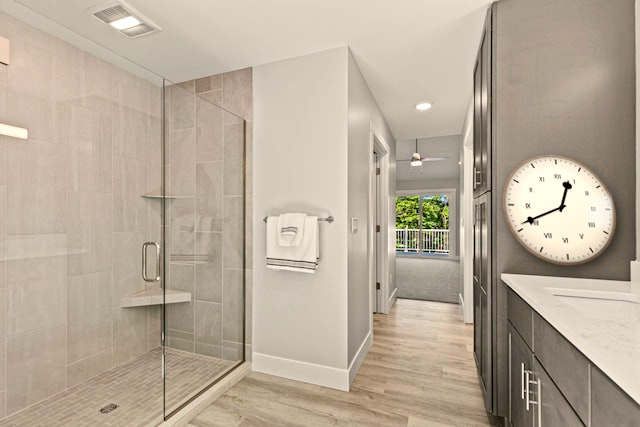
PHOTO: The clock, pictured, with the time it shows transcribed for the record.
12:41
